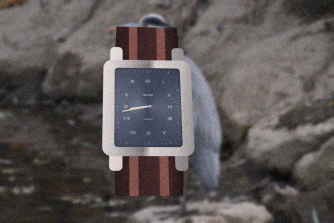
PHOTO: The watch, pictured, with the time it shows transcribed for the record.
8:43
